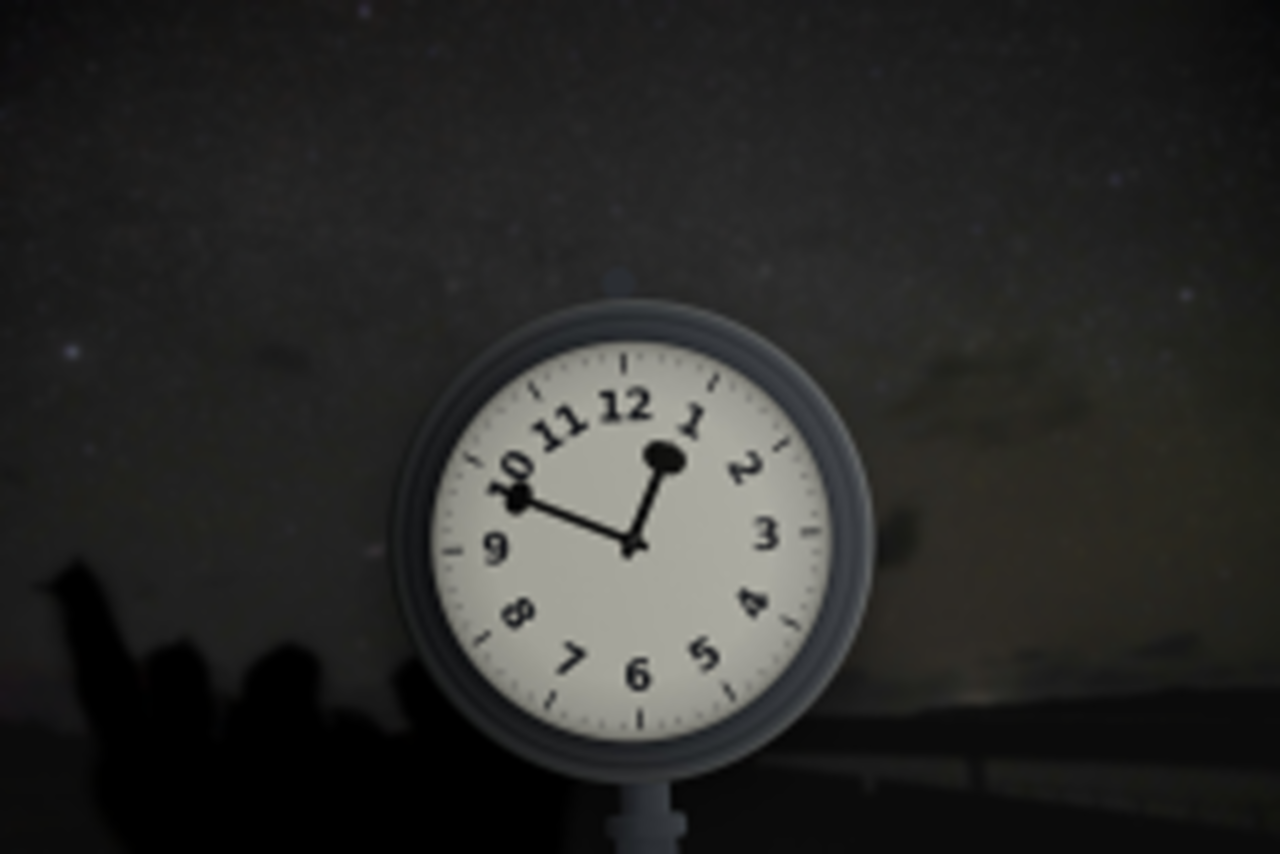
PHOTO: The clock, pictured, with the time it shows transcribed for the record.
12:49
